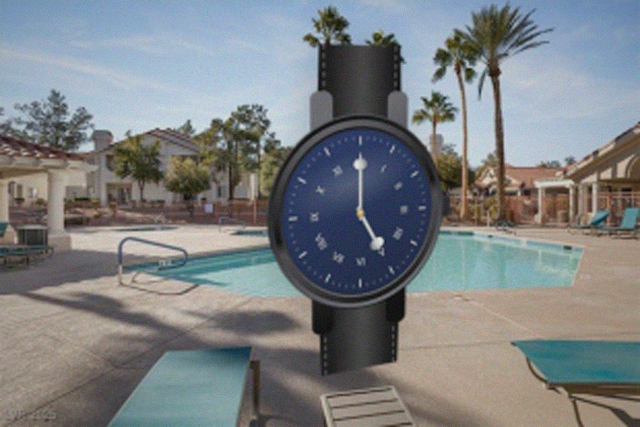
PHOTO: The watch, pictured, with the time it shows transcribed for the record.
5:00
